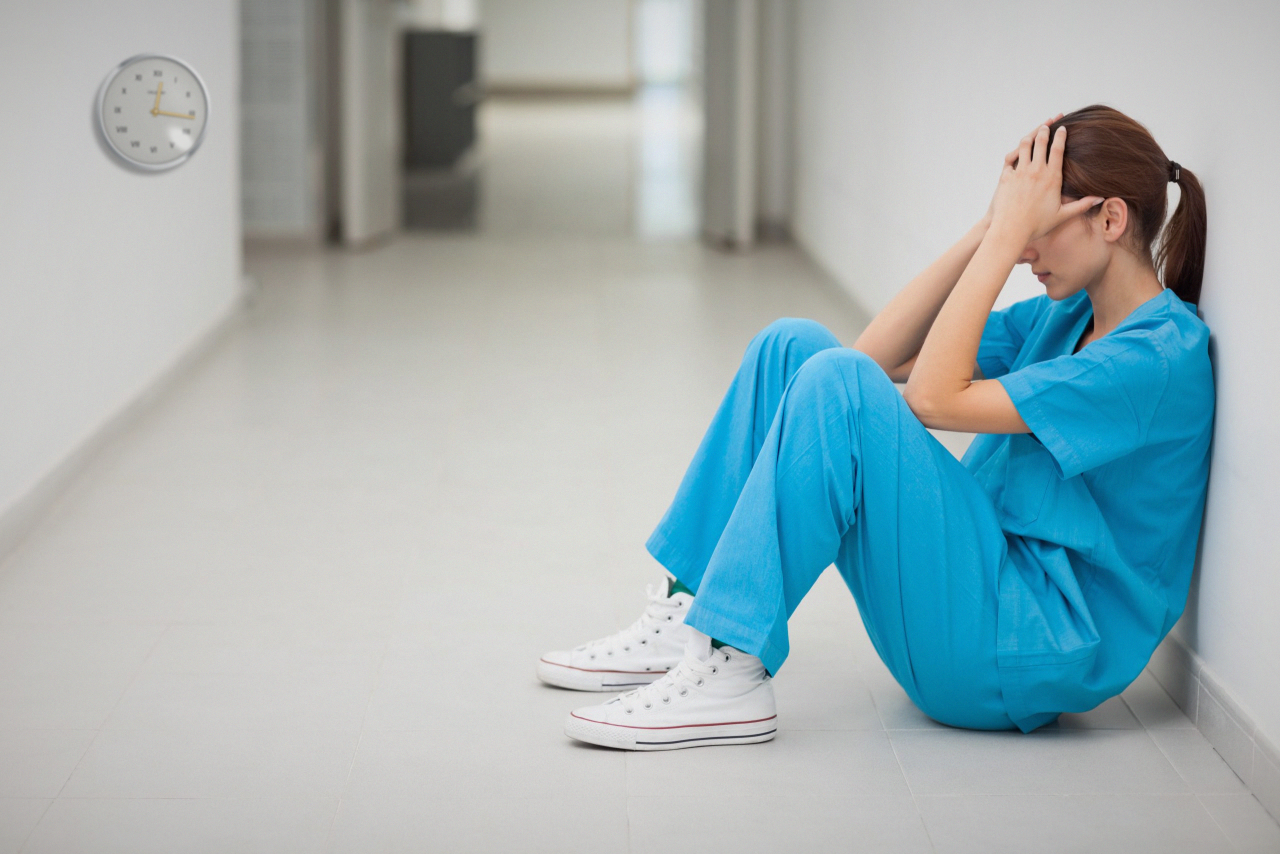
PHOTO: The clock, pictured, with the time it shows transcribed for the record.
12:16
